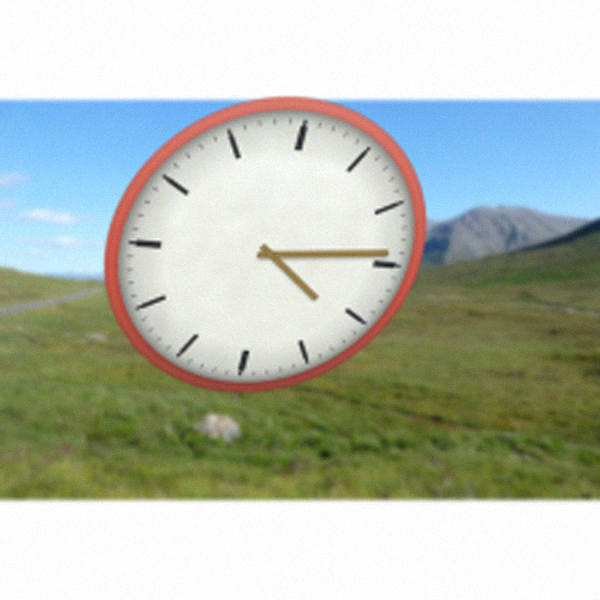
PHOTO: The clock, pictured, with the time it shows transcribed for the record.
4:14
